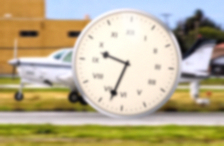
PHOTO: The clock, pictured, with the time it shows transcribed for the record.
9:33
